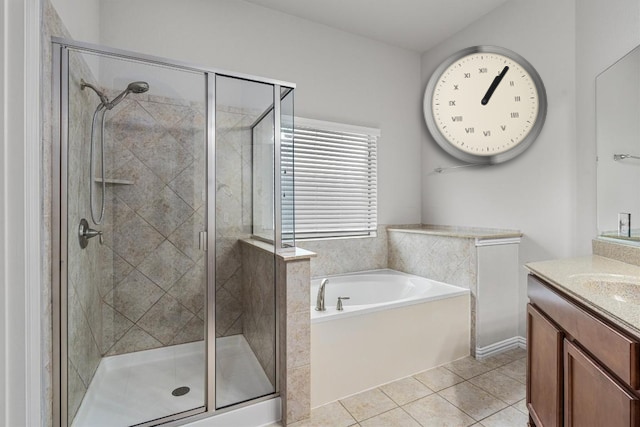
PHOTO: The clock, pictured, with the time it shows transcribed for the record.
1:06
